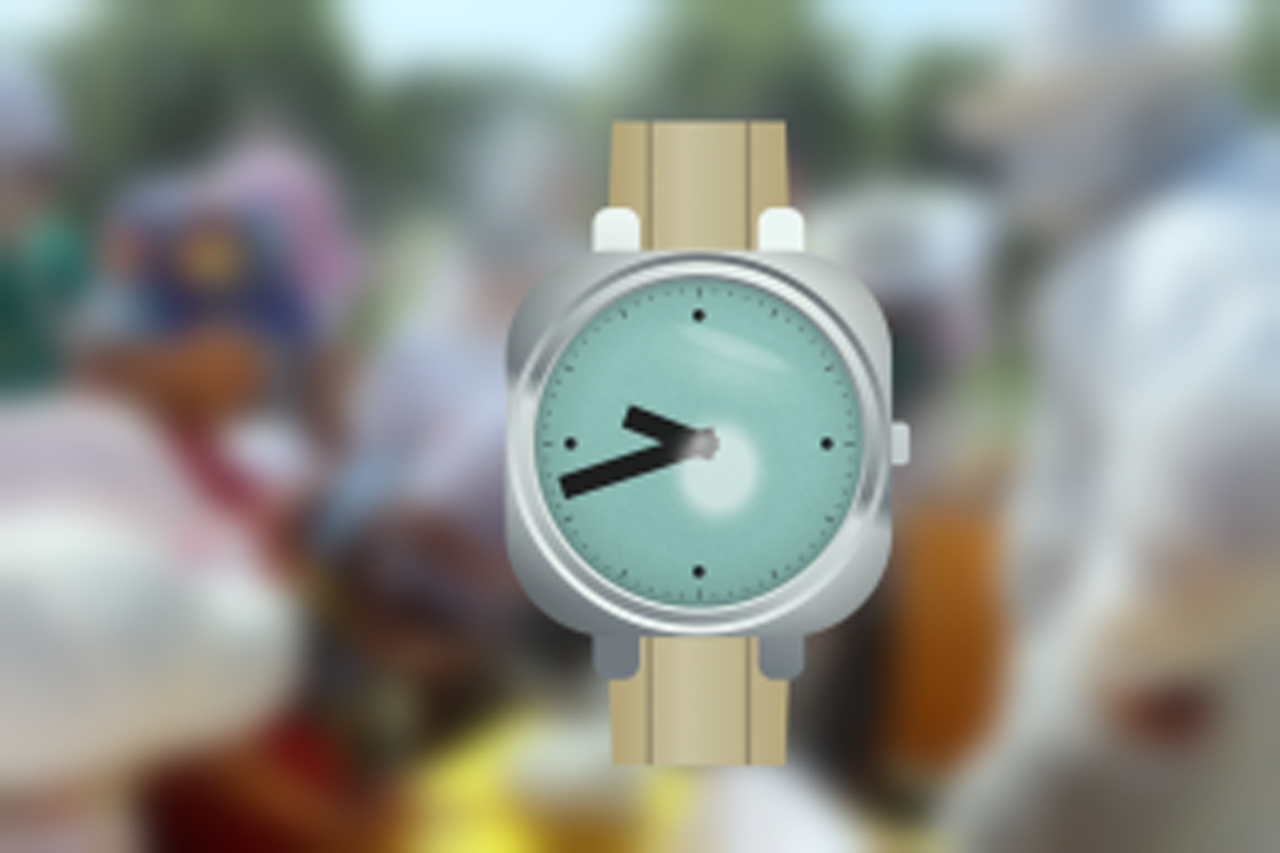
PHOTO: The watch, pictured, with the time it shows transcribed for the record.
9:42
